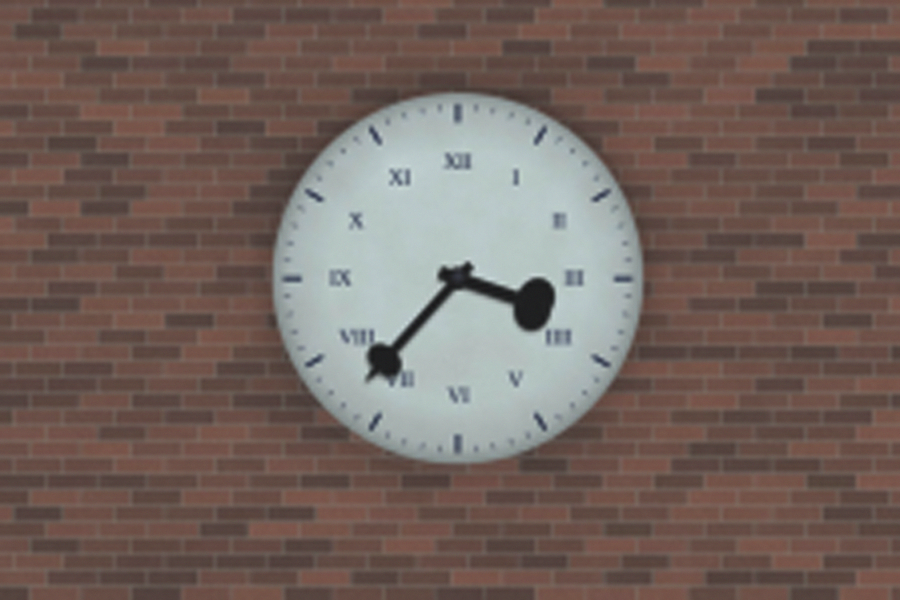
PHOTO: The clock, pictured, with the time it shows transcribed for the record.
3:37
